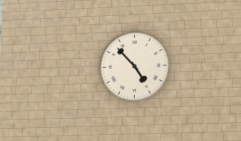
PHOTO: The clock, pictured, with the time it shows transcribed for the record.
4:53
